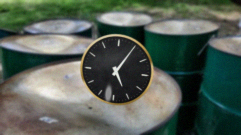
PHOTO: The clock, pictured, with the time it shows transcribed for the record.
5:05
